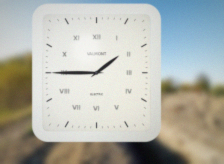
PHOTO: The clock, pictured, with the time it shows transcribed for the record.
1:45
